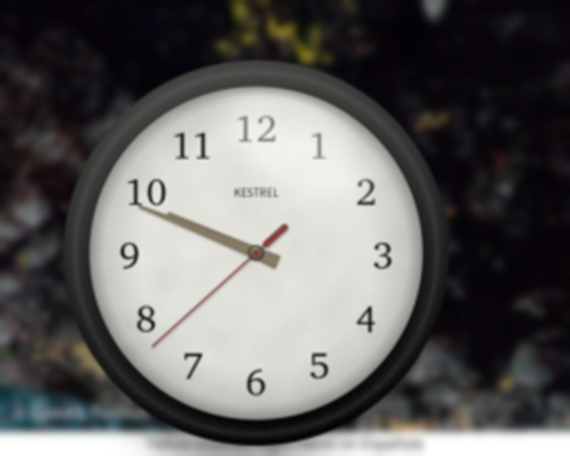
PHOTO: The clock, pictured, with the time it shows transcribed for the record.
9:48:38
